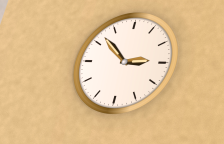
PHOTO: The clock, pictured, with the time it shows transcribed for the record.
2:52
